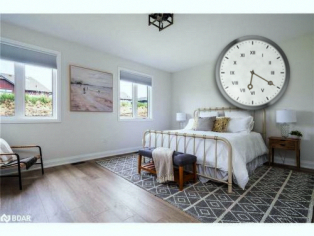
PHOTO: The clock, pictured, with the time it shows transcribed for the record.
6:20
